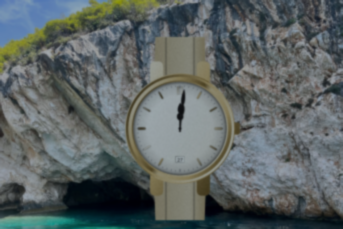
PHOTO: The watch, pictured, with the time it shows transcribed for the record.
12:01
